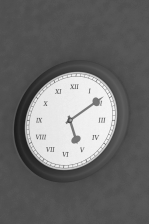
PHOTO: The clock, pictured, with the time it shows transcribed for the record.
5:09
